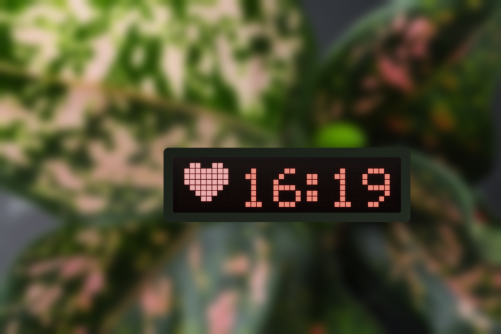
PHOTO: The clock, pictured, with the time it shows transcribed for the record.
16:19
